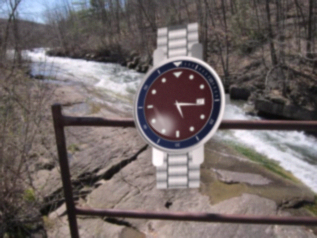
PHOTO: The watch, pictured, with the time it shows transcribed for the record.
5:16
